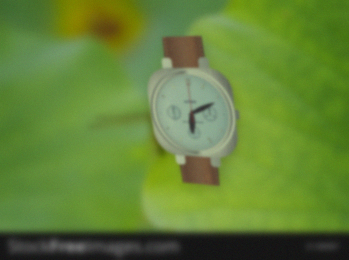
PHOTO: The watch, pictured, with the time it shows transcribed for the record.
6:11
